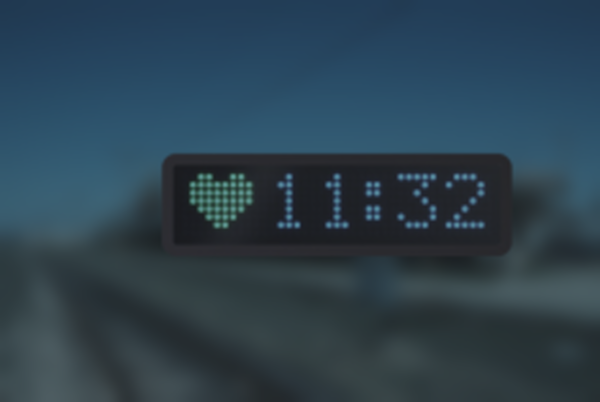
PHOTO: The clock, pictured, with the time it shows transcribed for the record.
11:32
